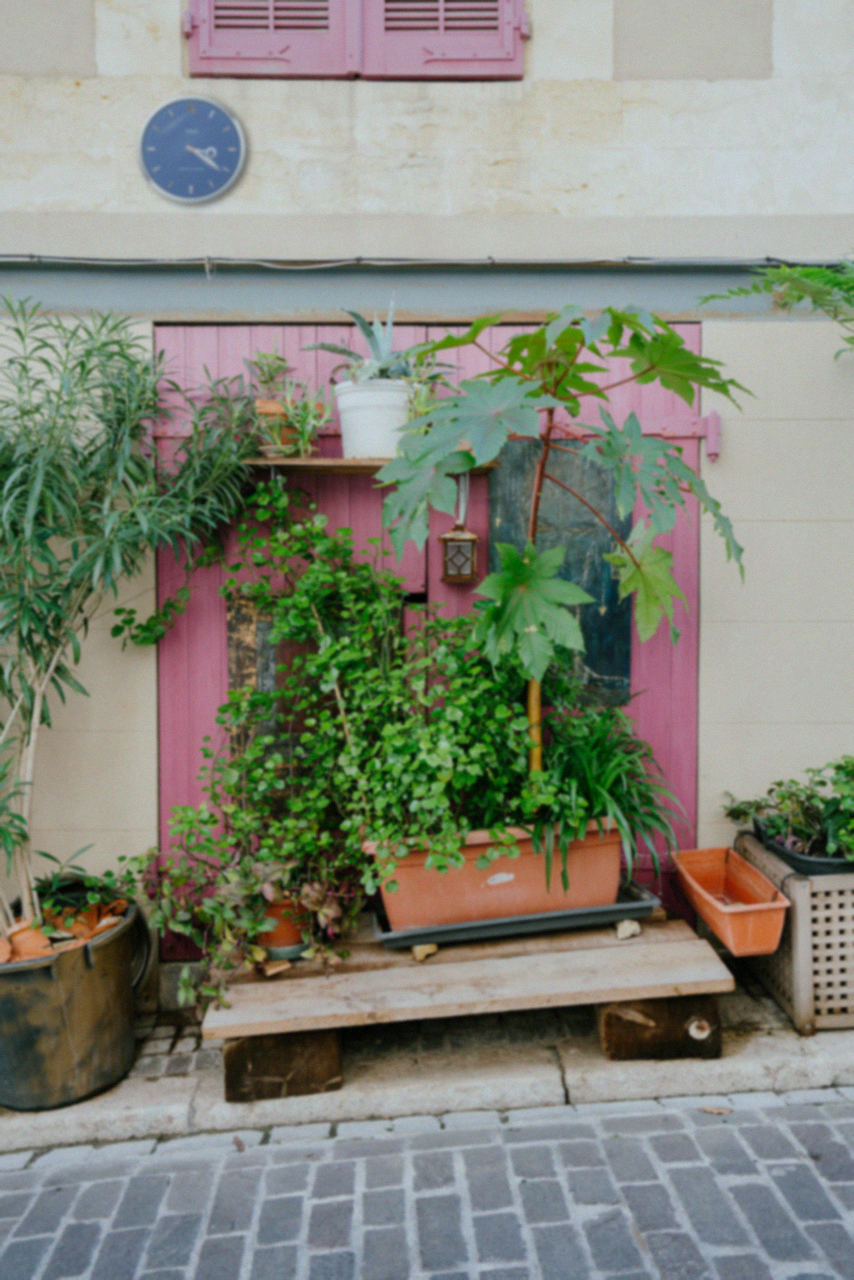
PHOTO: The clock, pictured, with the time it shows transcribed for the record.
3:21
